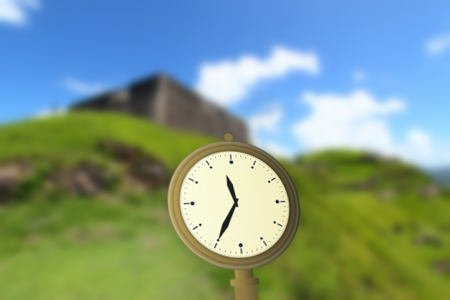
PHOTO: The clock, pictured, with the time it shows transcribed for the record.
11:35
